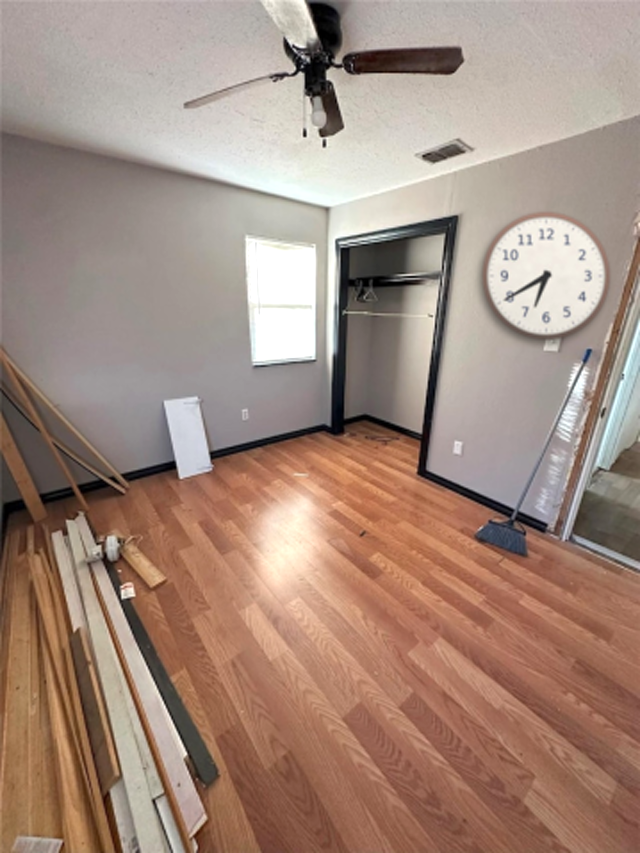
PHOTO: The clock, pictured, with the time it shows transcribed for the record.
6:40
